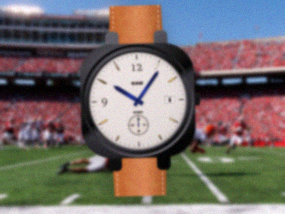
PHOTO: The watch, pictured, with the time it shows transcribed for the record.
10:06
